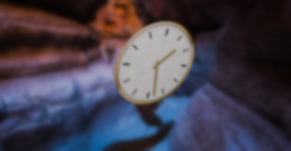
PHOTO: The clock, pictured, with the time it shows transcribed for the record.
1:28
